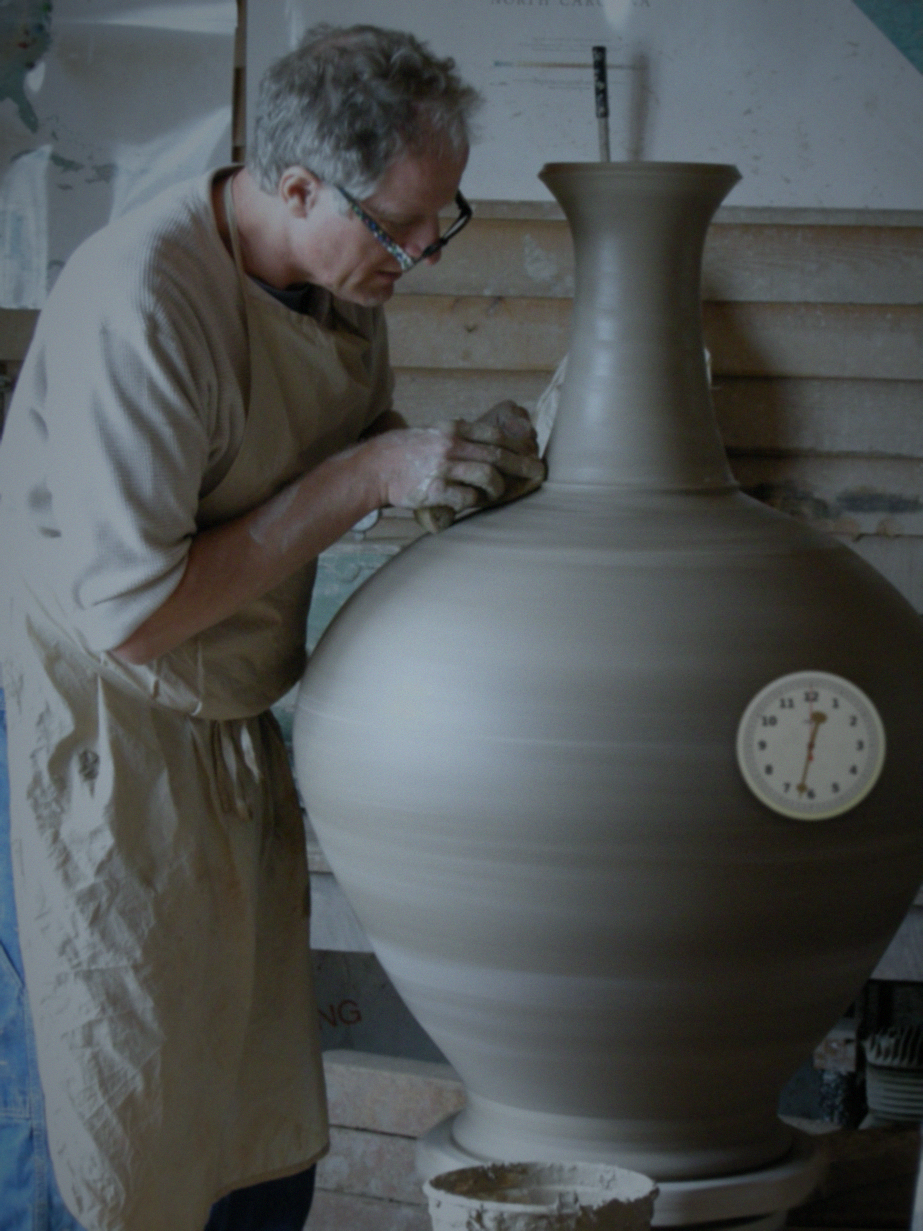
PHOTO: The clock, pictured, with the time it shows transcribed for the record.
12:32:00
